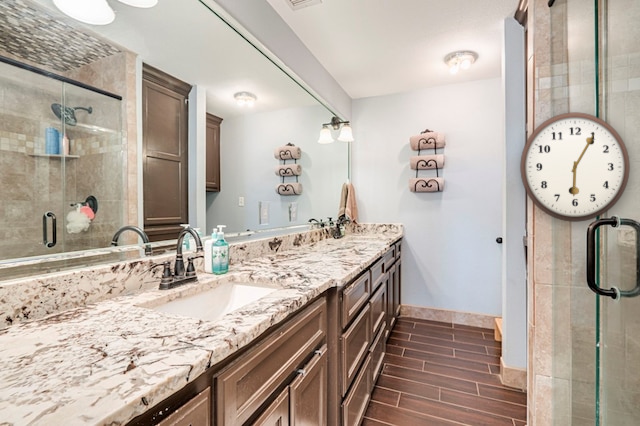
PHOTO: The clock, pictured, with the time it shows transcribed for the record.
6:05
